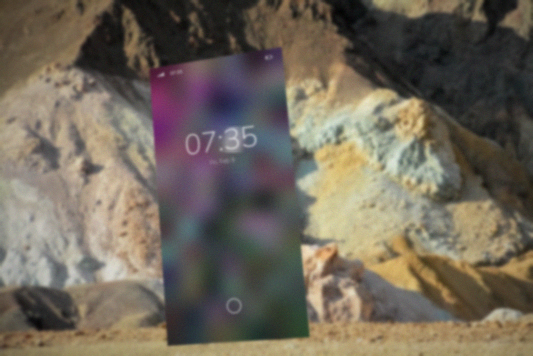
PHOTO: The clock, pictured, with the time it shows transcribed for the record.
7:35
